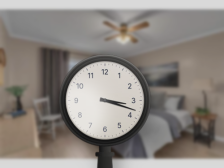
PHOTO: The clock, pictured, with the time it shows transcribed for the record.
3:18
